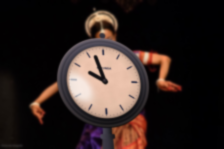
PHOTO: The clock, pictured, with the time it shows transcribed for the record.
9:57
